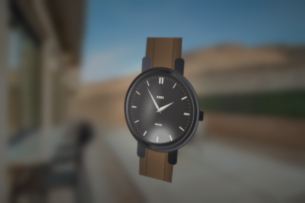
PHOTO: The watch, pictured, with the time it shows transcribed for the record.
1:54
